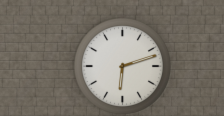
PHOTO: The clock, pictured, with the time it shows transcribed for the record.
6:12
